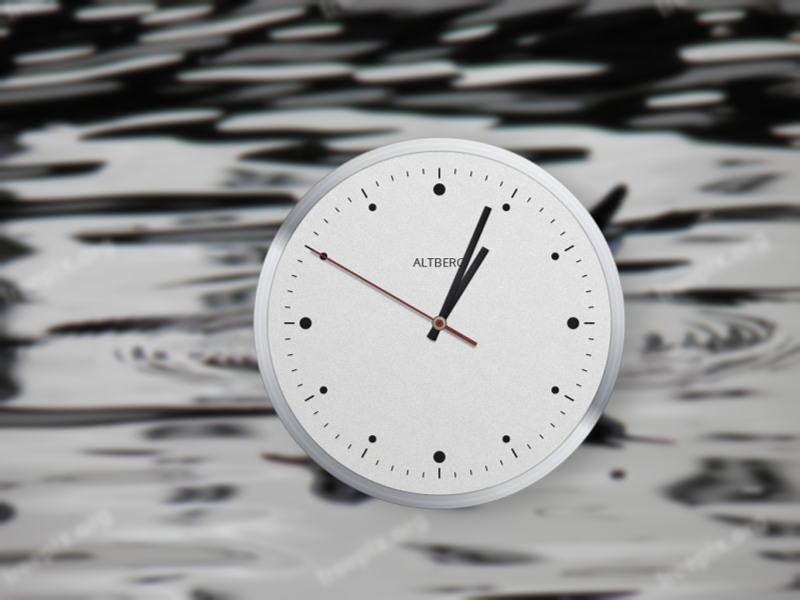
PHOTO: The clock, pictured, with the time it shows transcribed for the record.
1:03:50
